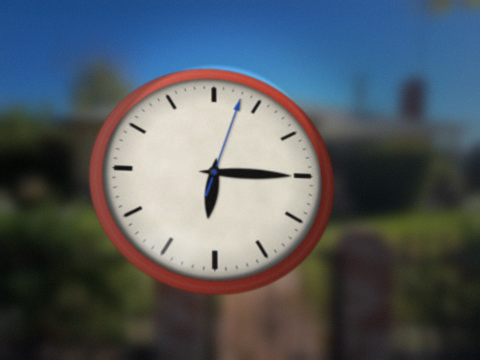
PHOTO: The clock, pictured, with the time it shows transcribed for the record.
6:15:03
